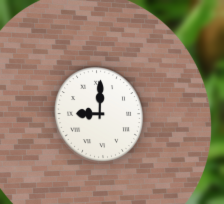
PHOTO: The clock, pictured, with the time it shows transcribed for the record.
9:01
